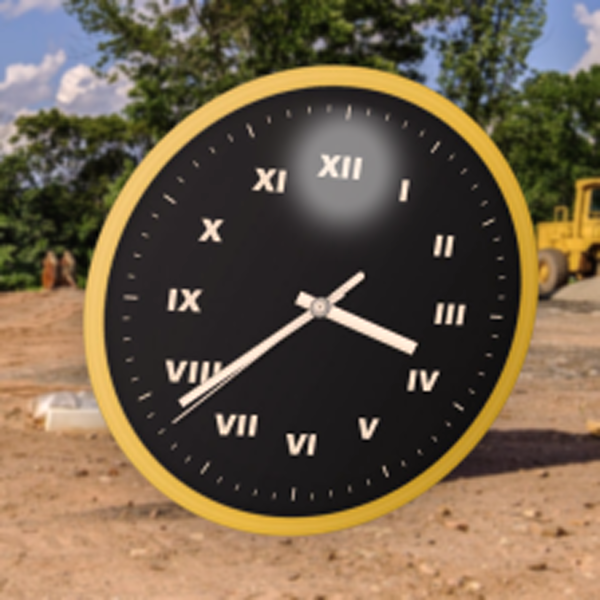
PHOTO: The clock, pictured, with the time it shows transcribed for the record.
3:38:38
